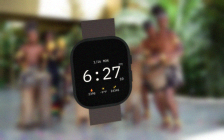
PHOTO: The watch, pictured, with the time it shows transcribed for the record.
6:27
